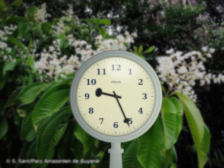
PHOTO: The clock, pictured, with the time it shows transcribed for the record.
9:26
